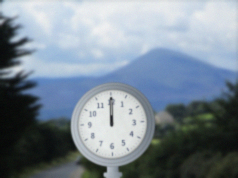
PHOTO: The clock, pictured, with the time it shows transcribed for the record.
12:00
